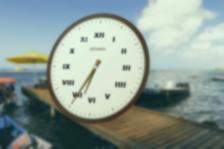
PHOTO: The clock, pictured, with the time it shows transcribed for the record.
6:35
